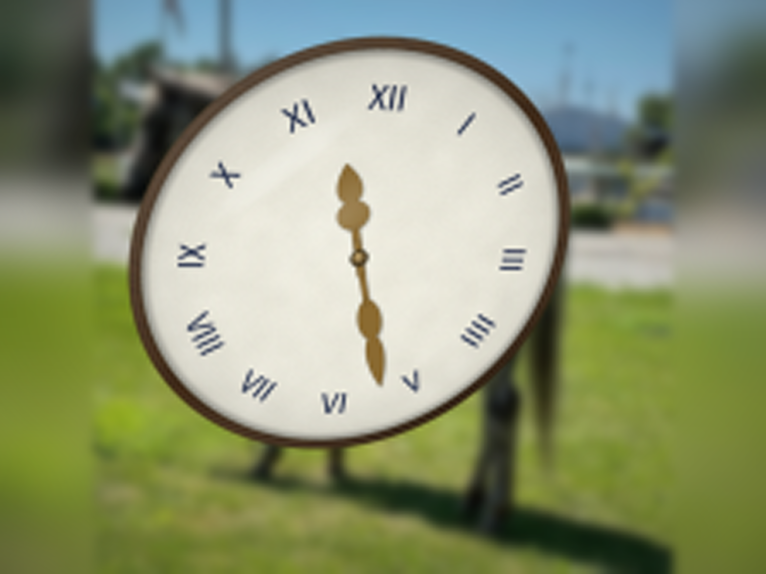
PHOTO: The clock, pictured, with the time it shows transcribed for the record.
11:27
